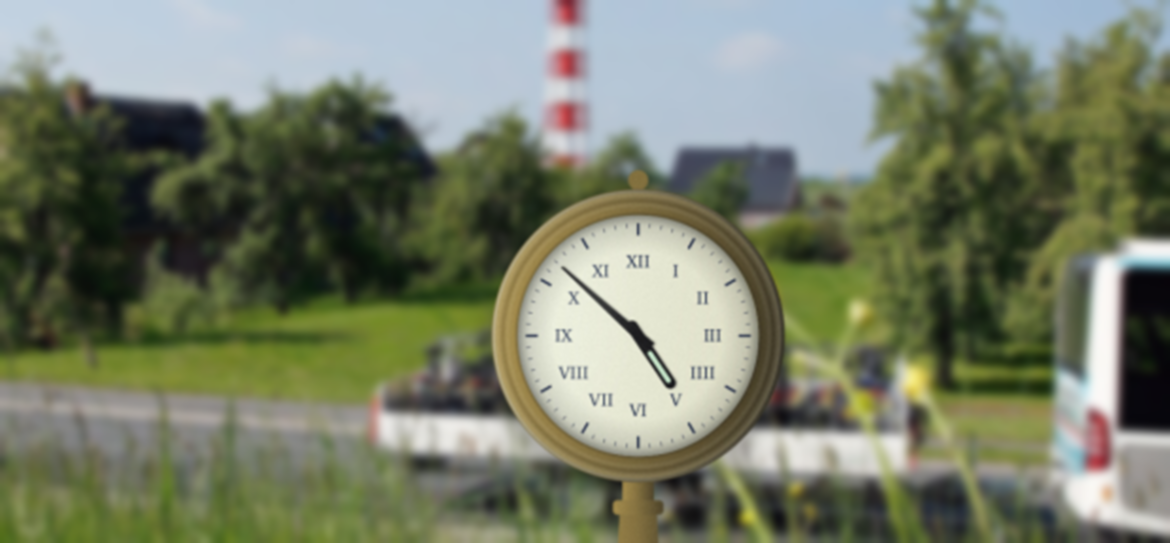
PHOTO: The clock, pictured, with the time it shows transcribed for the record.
4:52
